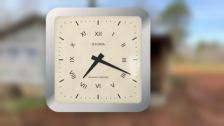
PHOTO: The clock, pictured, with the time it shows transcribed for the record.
7:19
